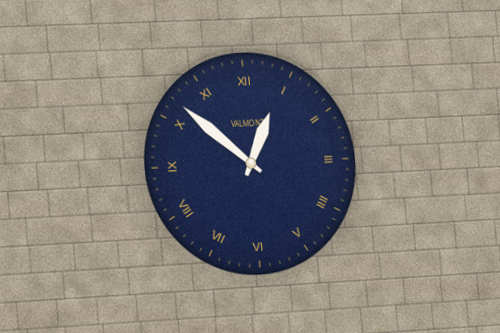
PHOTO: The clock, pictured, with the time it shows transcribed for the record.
12:52
